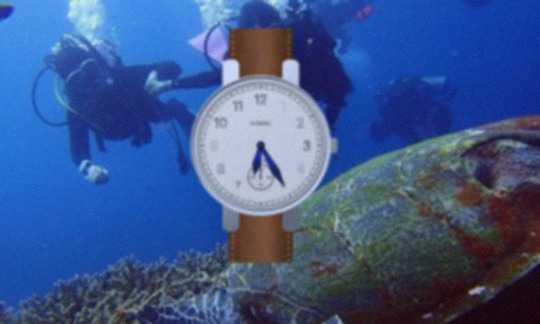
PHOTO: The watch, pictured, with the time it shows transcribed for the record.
6:25
